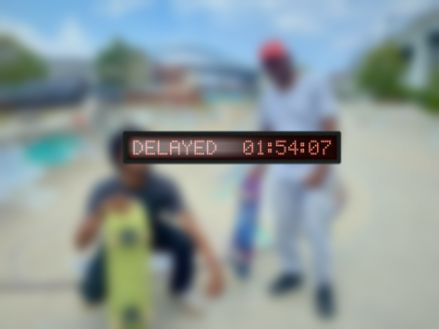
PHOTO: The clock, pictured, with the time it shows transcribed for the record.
1:54:07
